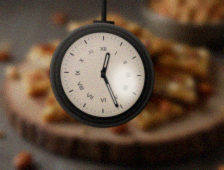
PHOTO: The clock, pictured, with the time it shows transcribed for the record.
12:26
